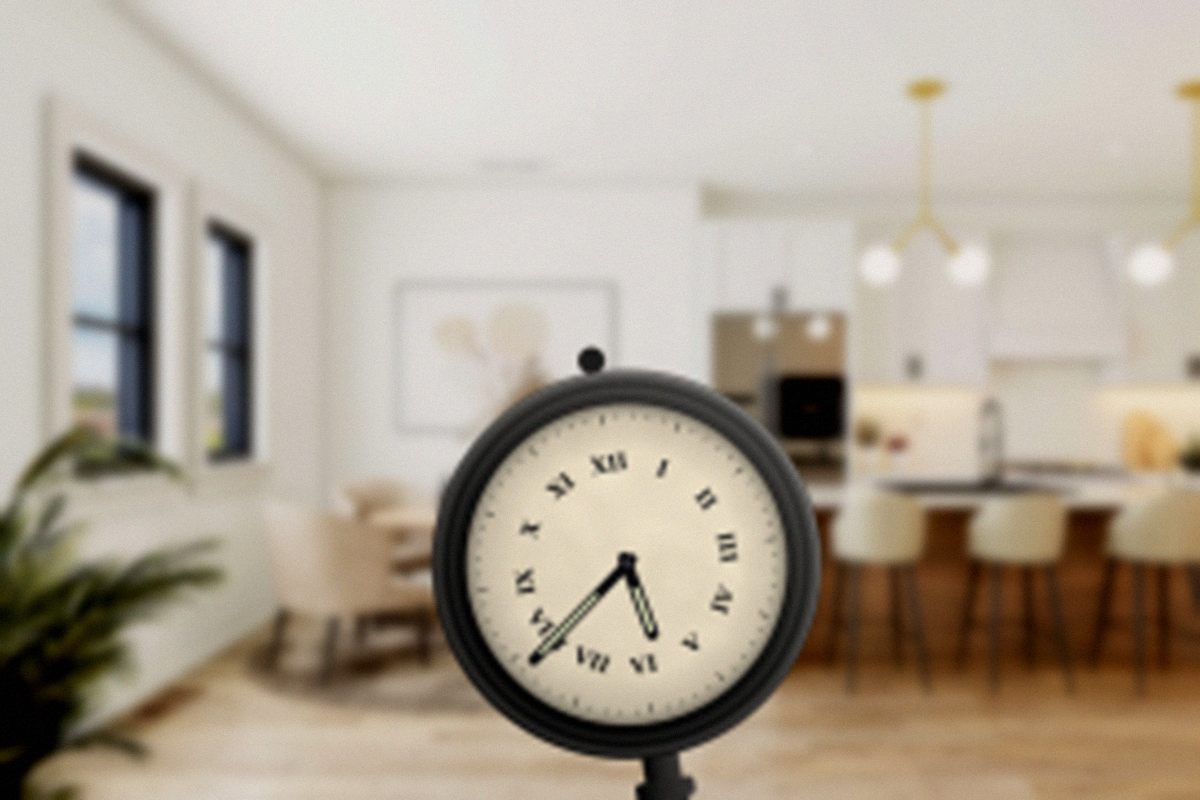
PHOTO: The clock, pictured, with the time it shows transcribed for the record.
5:39
